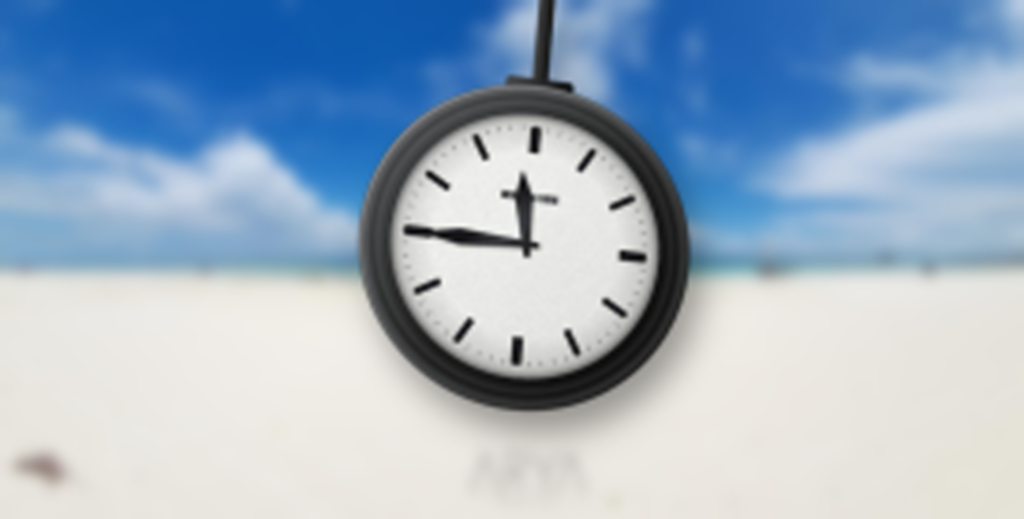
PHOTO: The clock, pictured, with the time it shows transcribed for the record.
11:45
